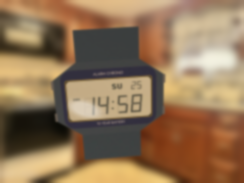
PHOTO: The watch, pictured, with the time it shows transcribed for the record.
14:58
